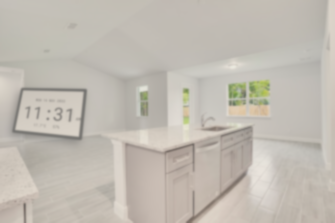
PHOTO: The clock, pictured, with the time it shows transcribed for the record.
11:31
